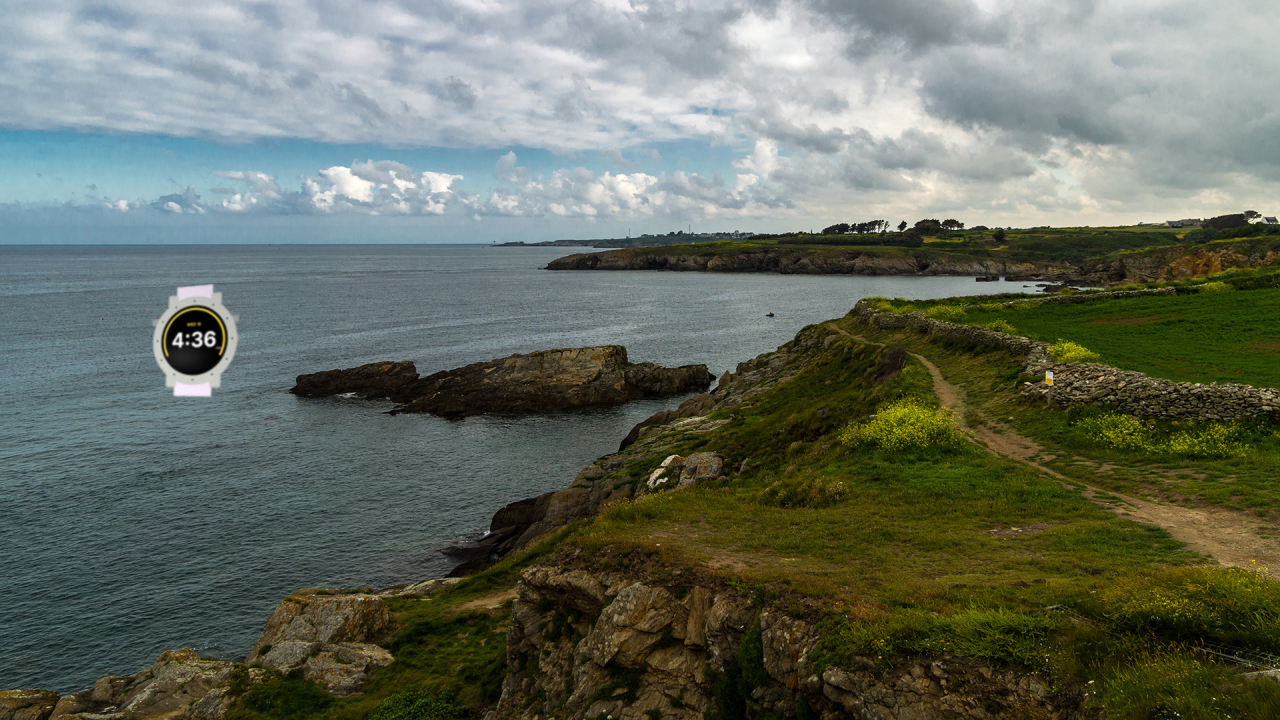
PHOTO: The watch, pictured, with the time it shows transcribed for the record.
4:36
